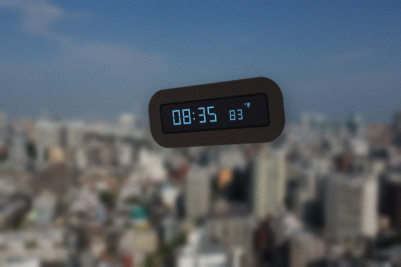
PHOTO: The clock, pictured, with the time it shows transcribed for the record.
8:35
